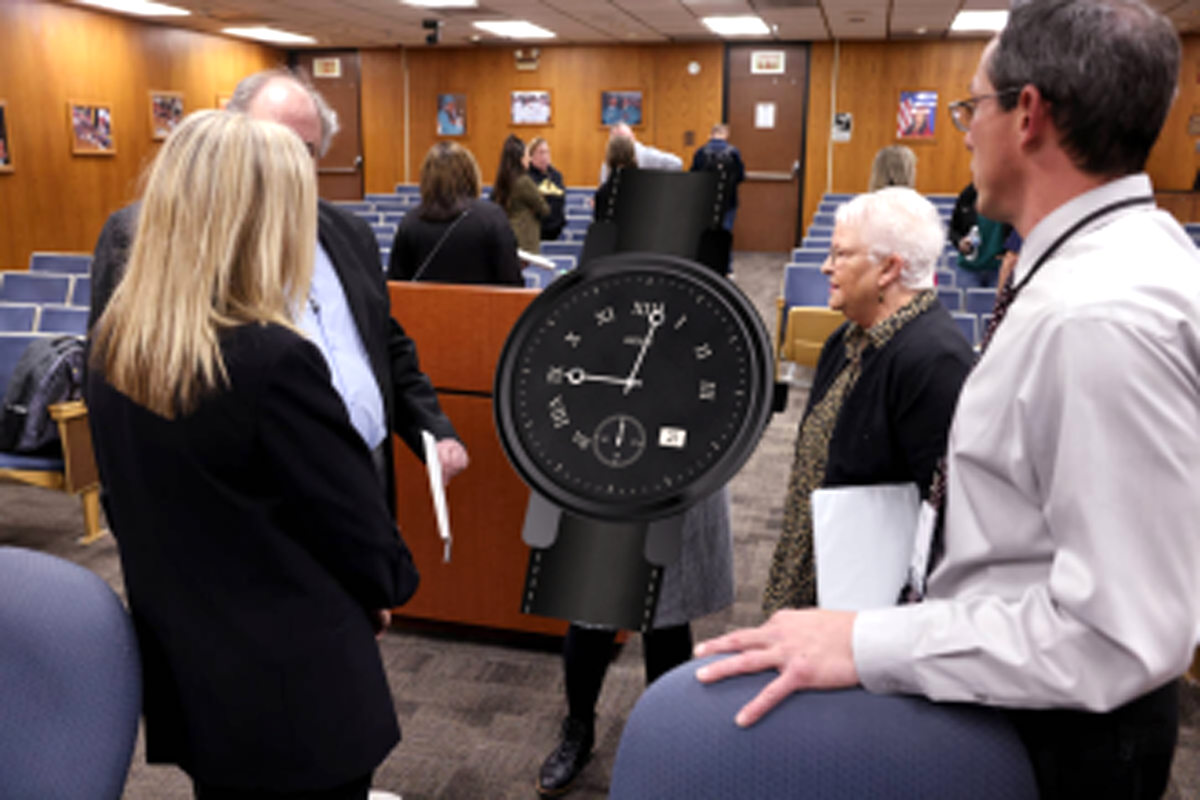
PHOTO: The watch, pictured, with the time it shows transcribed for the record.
9:02
